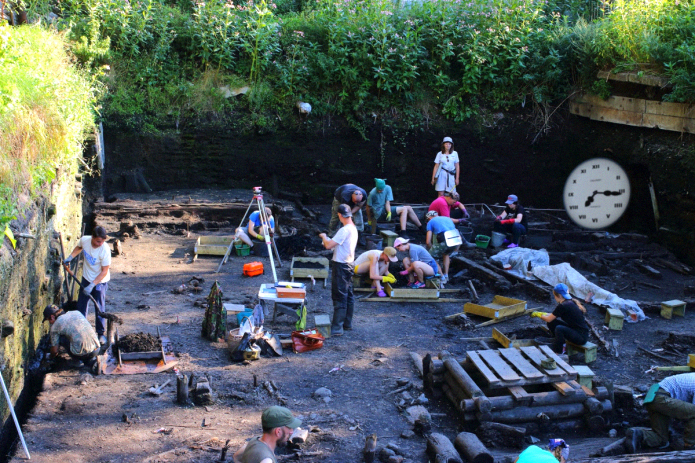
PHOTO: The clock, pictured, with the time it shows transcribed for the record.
7:16
